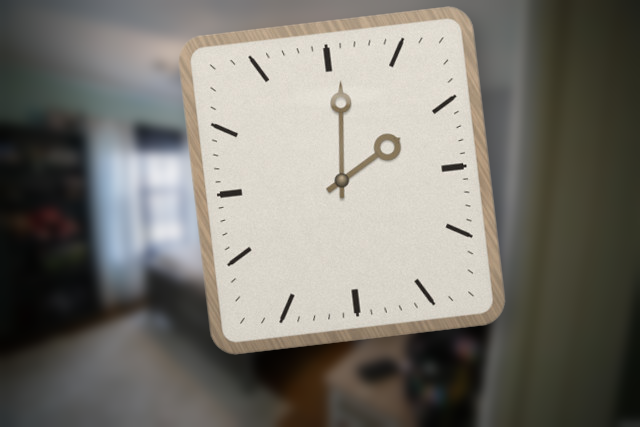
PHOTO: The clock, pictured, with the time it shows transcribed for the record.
2:01
